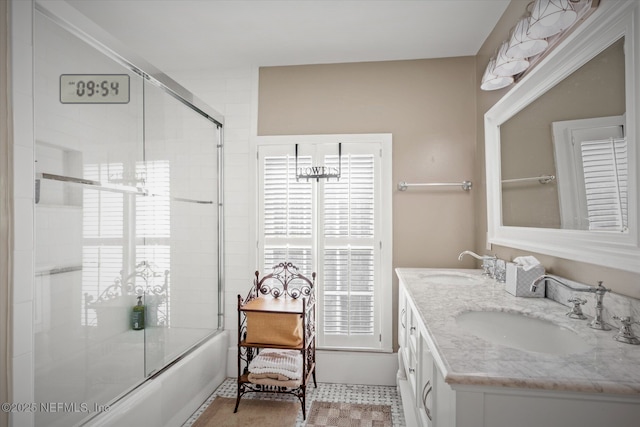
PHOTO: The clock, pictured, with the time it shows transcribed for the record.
9:54
